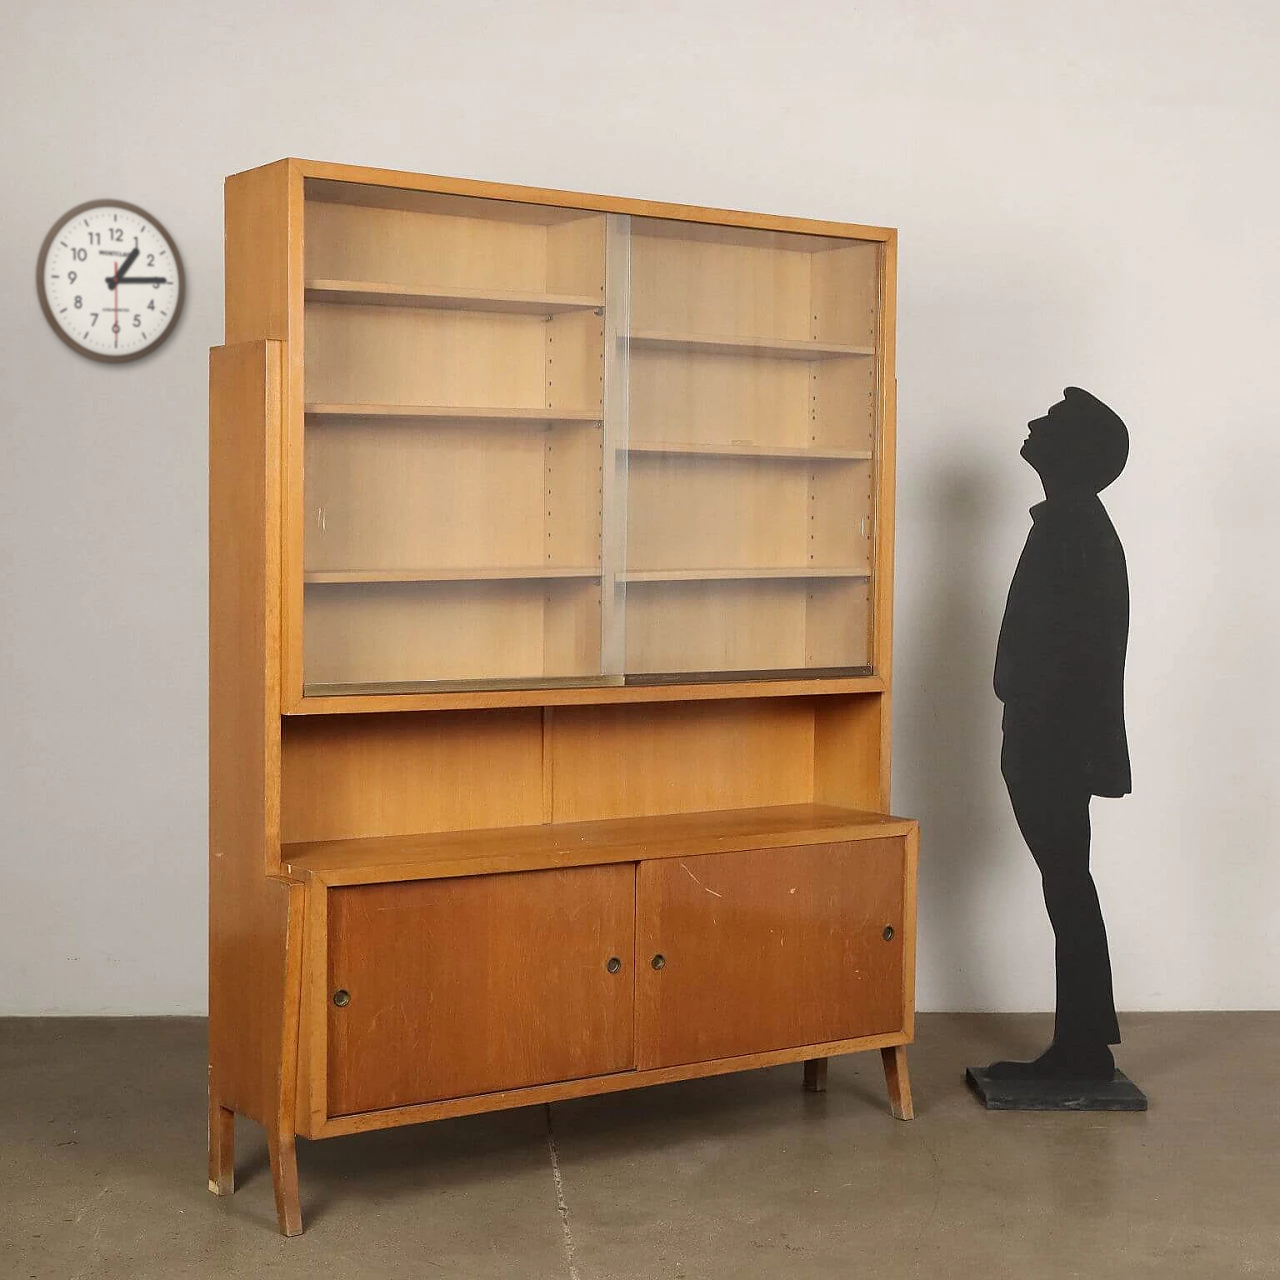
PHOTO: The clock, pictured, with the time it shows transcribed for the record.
1:14:30
